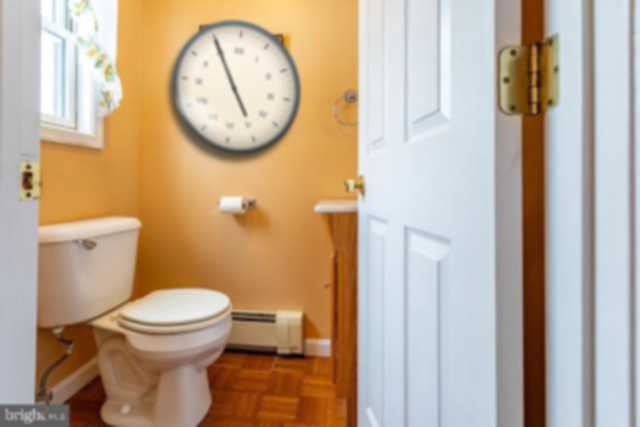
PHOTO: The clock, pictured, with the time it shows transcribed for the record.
4:55
